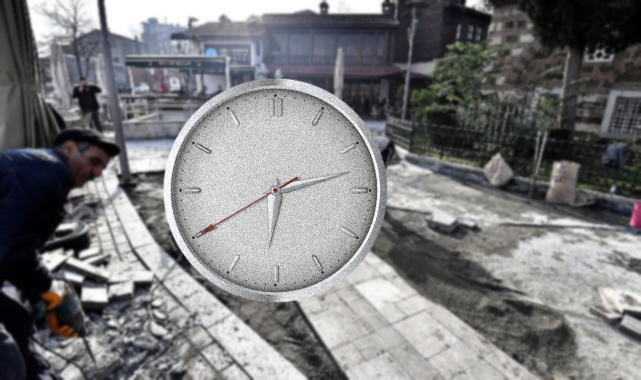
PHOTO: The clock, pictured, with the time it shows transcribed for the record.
6:12:40
